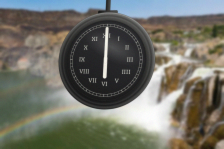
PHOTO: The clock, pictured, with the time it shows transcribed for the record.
6:00
